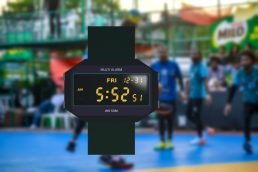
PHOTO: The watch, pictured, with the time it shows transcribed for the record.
5:52:51
